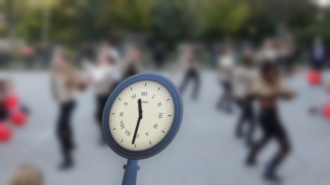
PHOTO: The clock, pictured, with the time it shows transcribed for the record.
11:31
